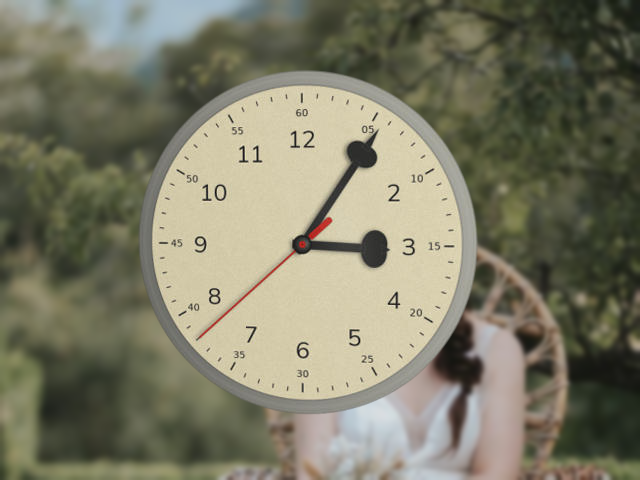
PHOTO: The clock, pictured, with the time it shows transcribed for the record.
3:05:38
